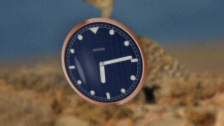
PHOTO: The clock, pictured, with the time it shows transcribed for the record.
6:14
